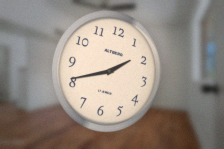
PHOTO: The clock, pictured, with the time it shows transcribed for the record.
1:41
